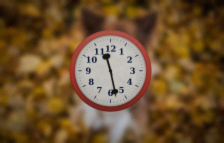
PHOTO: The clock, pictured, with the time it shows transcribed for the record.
11:28
